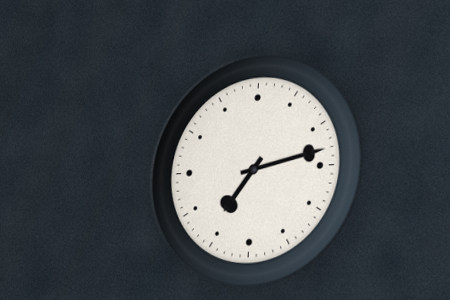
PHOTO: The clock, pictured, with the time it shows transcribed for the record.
7:13
